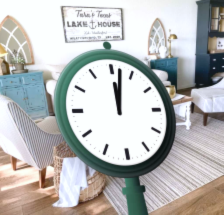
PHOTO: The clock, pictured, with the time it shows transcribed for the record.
12:02
